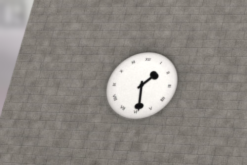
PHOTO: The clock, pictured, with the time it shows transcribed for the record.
1:29
